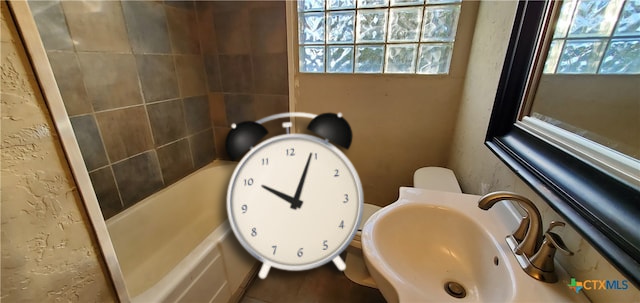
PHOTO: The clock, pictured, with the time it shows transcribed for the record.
10:04
